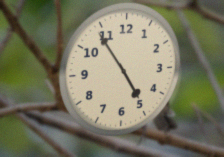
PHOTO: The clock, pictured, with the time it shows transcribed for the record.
4:54
